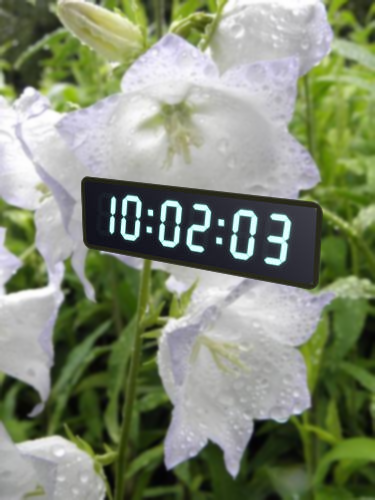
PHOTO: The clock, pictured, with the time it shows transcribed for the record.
10:02:03
